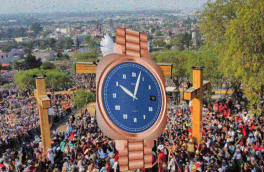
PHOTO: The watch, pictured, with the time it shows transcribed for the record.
10:03
